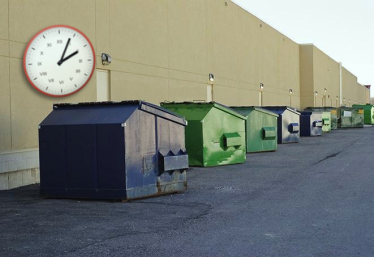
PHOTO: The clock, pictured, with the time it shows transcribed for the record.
2:04
